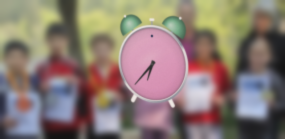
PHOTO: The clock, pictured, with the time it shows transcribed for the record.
6:37
